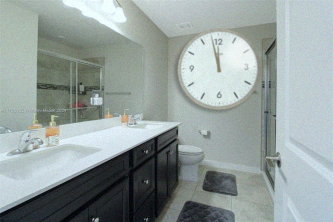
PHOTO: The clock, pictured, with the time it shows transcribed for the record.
11:58
